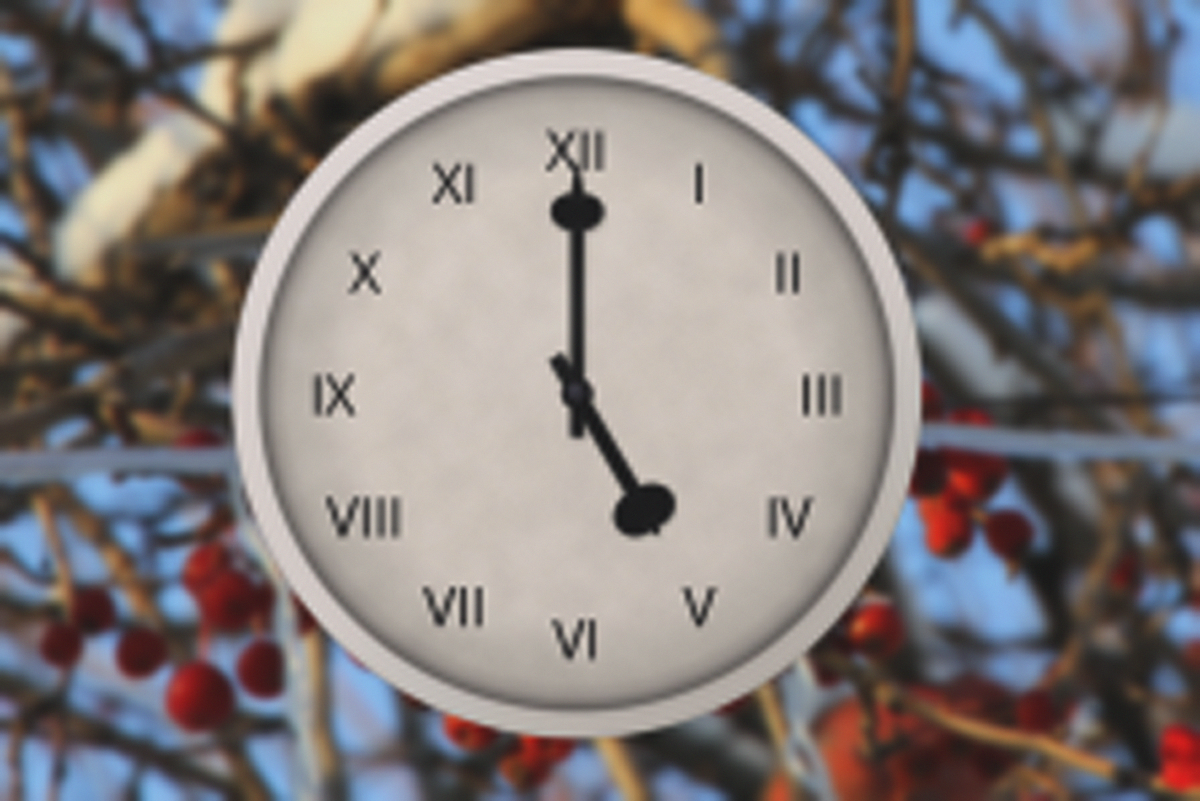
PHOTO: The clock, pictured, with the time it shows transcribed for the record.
5:00
